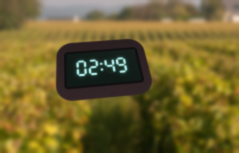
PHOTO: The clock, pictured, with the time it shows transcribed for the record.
2:49
